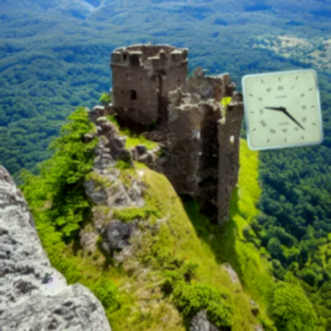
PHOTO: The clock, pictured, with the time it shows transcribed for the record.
9:23
